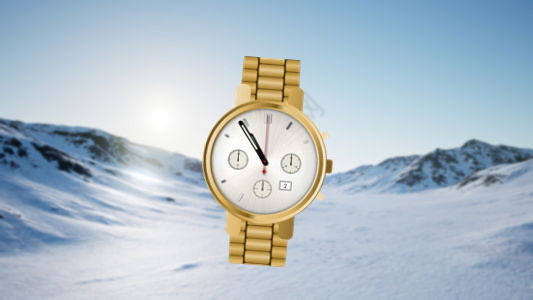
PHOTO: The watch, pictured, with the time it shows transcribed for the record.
10:54
